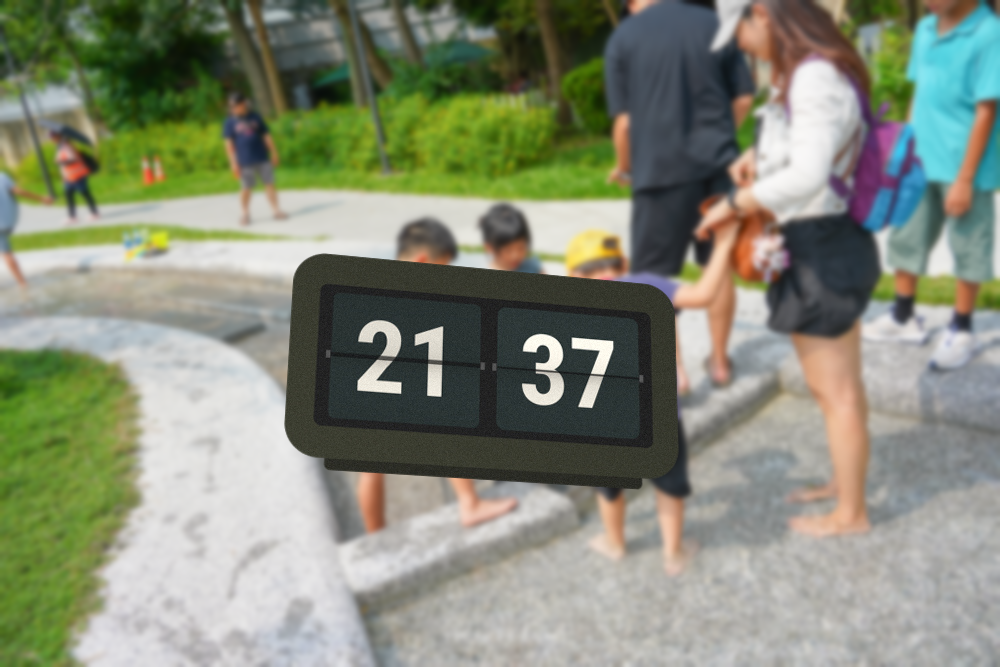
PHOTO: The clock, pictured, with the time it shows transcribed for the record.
21:37
